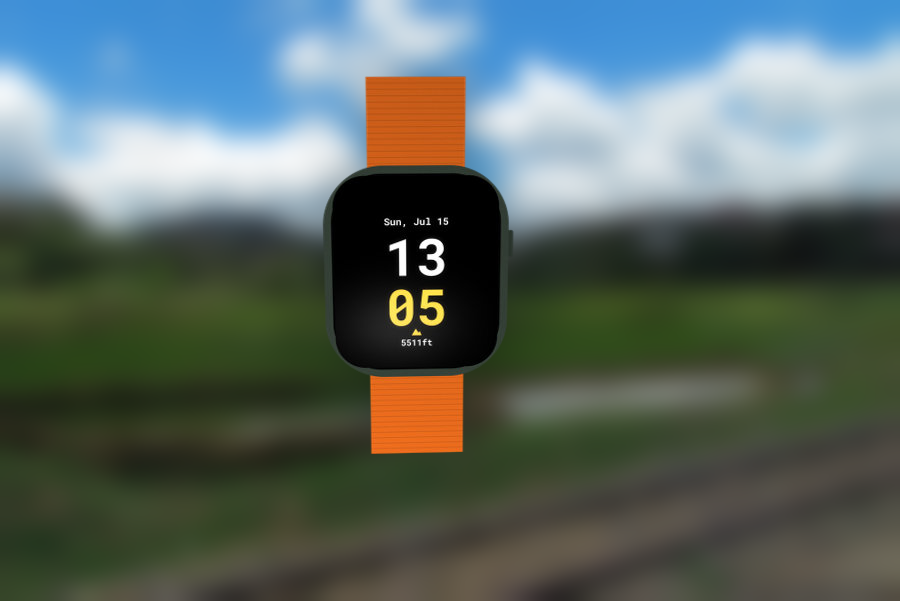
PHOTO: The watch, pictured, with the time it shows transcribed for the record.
13:05
